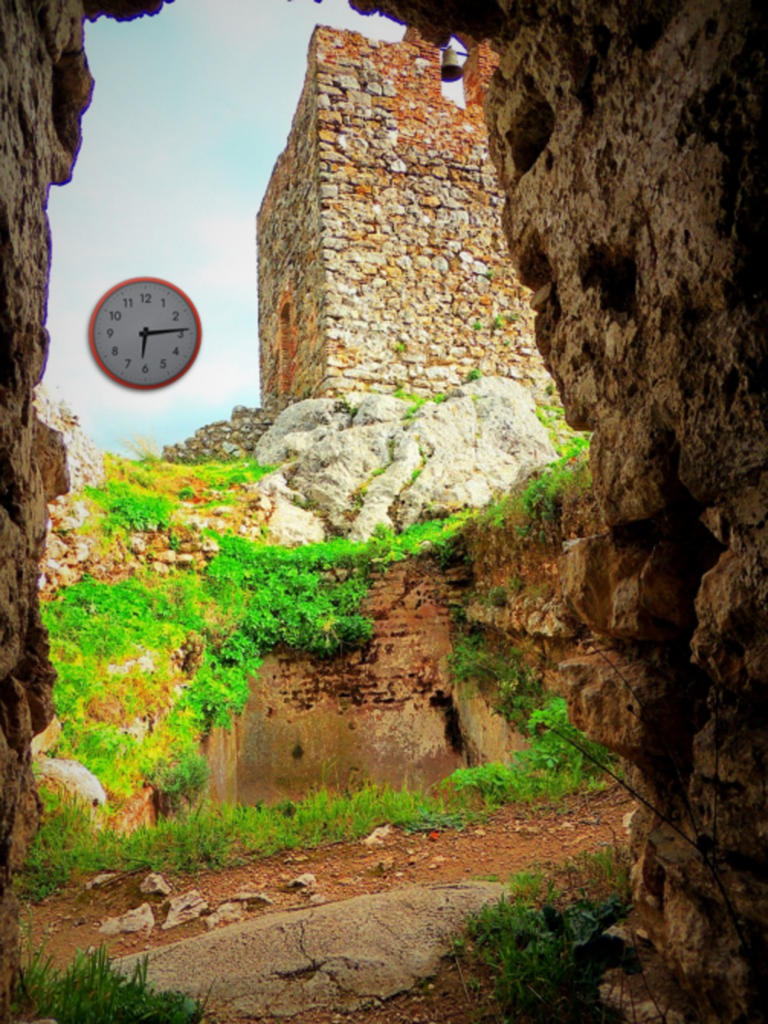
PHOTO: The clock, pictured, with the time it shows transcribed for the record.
6:14
